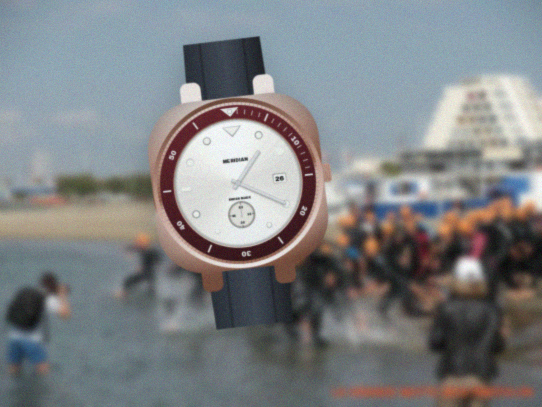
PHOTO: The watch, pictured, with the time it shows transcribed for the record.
1:20
